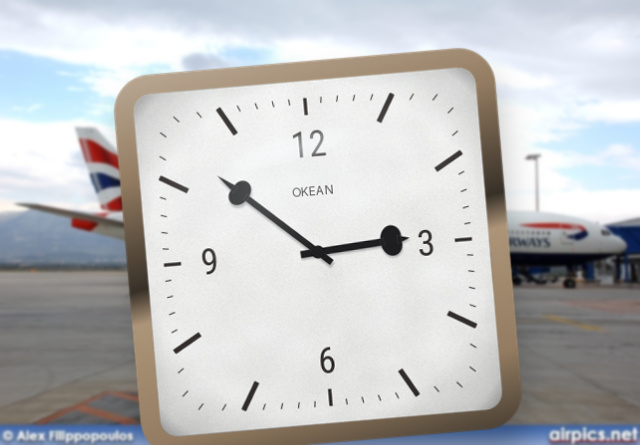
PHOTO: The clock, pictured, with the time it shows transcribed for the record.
2:52
